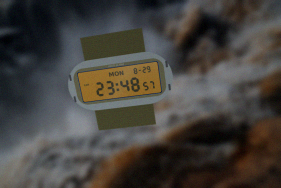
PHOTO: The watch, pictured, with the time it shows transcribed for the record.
23:48:57
